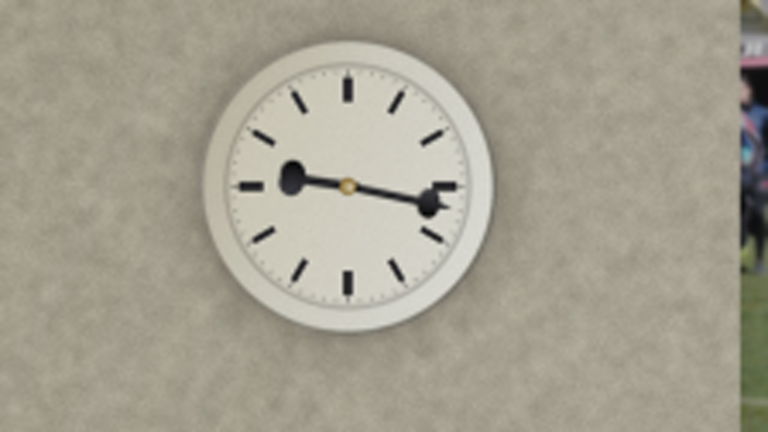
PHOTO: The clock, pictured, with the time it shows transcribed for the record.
9:17
